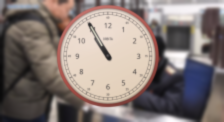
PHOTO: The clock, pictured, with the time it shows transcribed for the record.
10:55
